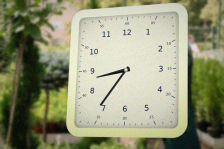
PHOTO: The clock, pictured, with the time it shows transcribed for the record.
8:36
